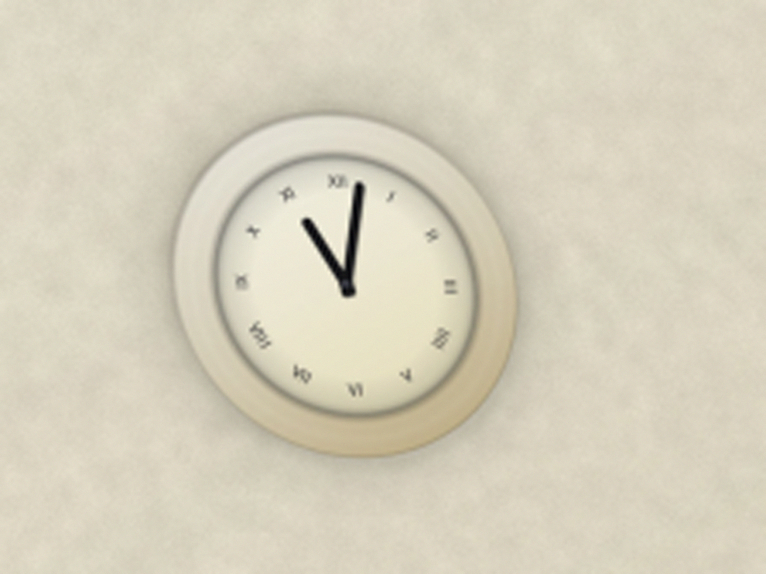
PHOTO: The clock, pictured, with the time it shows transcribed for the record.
11:02
